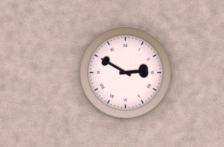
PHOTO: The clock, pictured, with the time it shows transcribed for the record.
2:50
